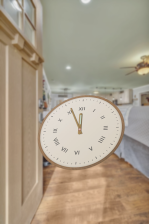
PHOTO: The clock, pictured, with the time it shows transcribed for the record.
11:56
